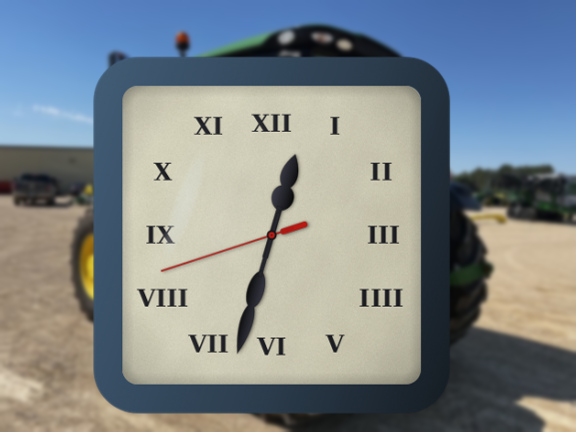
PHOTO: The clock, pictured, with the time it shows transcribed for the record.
12:32:42
